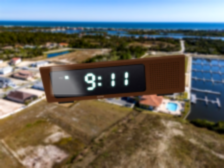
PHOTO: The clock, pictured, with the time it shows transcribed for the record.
9:11
